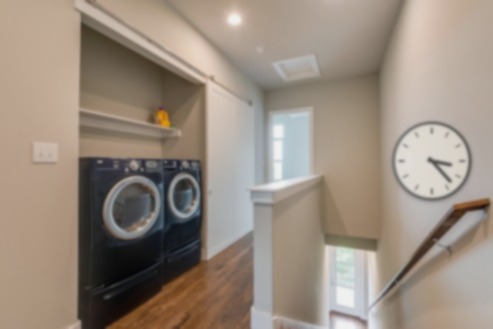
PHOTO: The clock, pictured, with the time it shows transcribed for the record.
3:23
